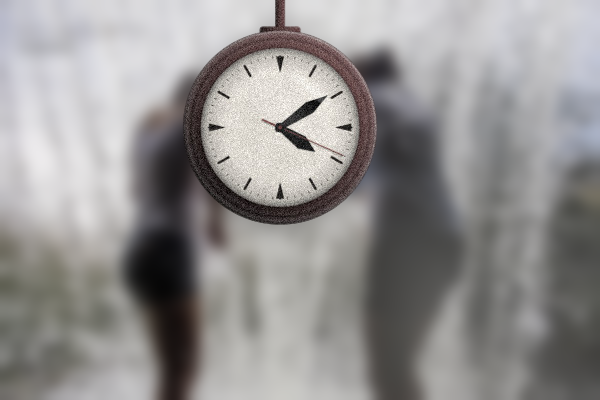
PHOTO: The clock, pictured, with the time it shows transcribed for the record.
4:09:19
